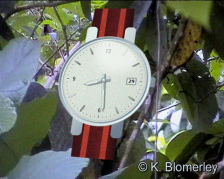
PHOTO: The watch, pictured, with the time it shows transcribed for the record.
8:29
